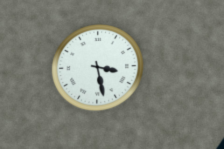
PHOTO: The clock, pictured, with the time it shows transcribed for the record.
3:28
